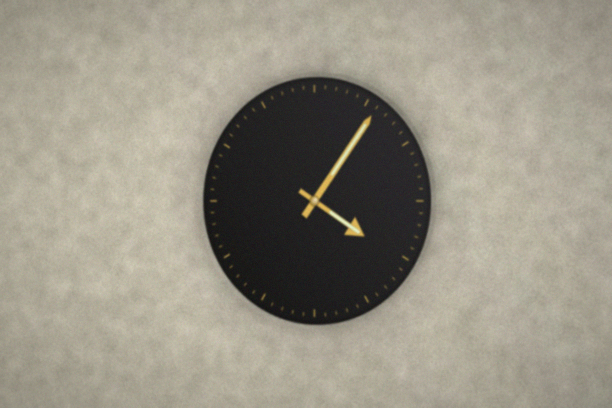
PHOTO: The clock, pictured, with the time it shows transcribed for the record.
4:06
